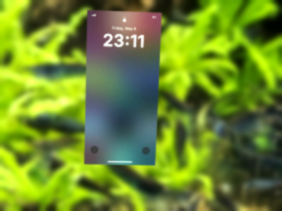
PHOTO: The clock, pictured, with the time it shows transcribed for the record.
23:11
